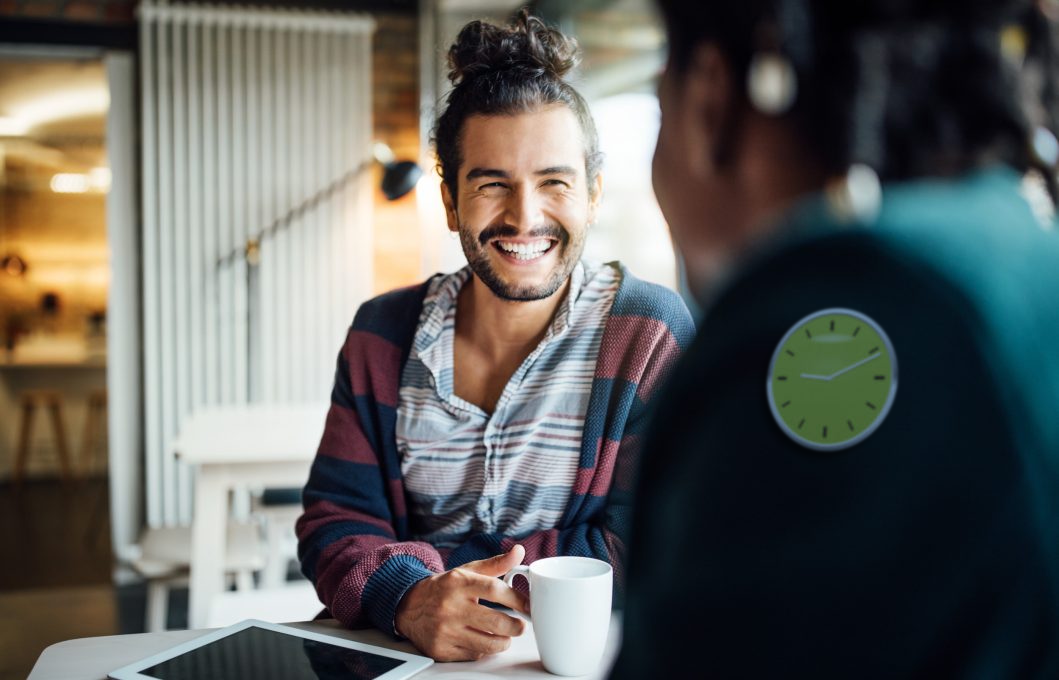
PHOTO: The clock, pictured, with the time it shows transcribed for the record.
9:11
